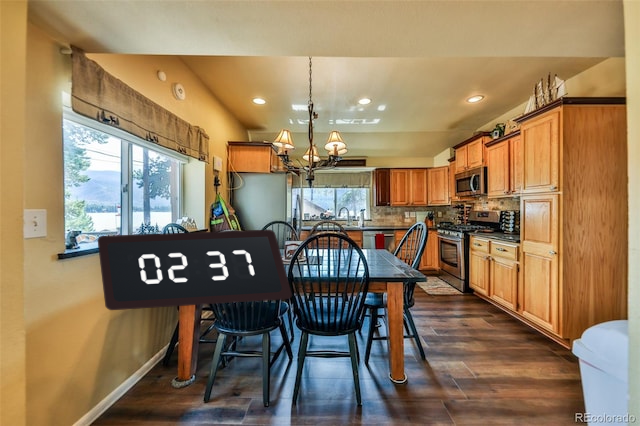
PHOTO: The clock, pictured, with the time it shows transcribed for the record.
2:37
